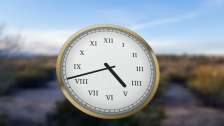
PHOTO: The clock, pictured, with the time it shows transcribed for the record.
4:42
